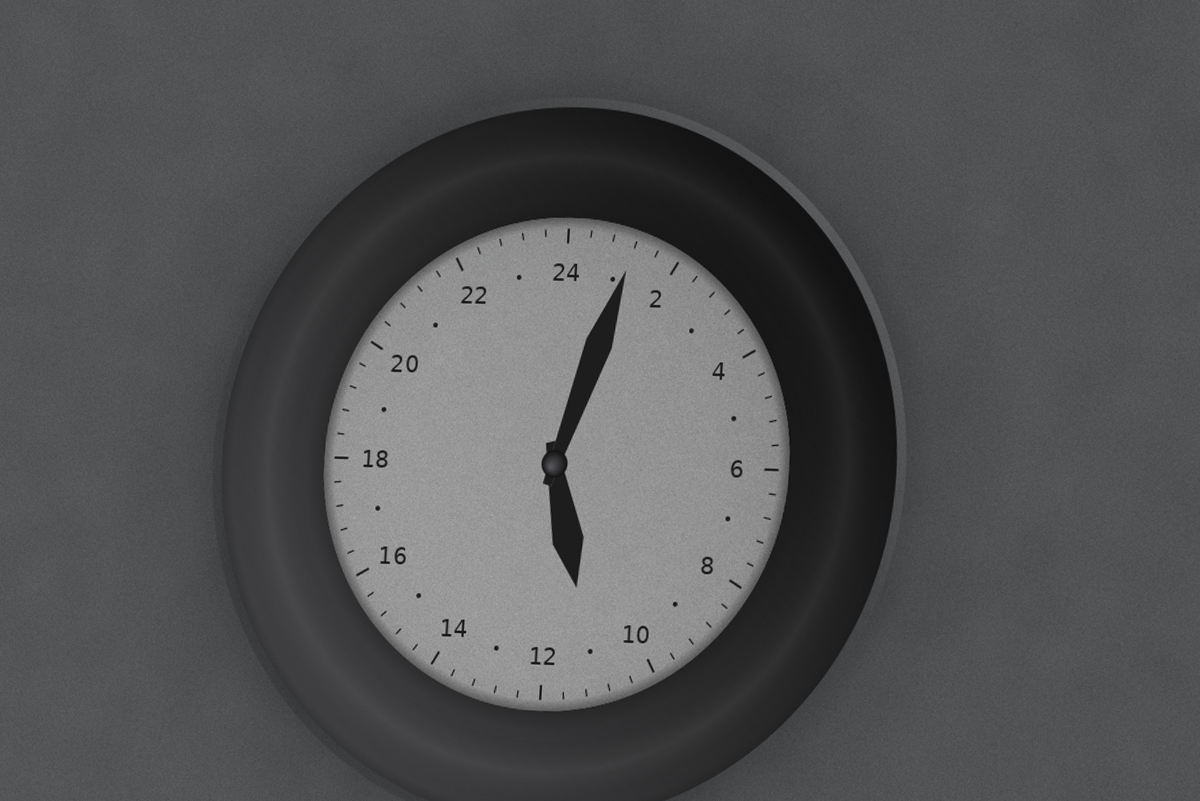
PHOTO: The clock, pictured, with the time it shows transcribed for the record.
11:03
